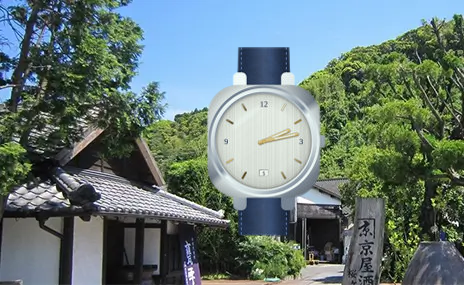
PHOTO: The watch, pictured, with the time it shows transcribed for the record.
2:13
